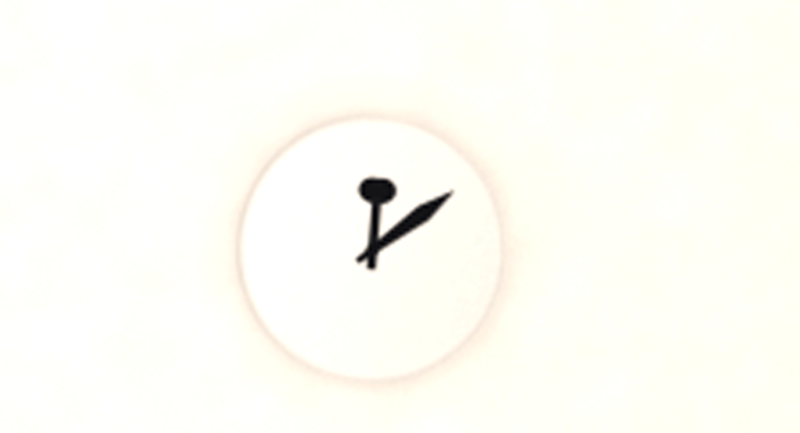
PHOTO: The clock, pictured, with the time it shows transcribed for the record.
12:09
